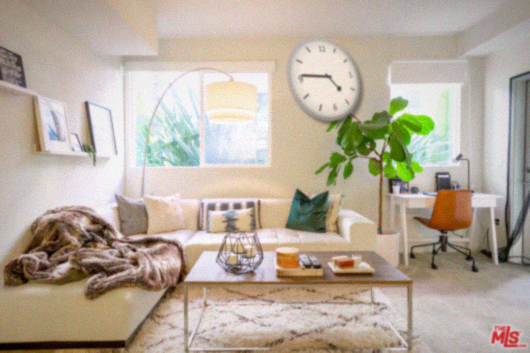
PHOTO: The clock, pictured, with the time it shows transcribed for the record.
4:46
